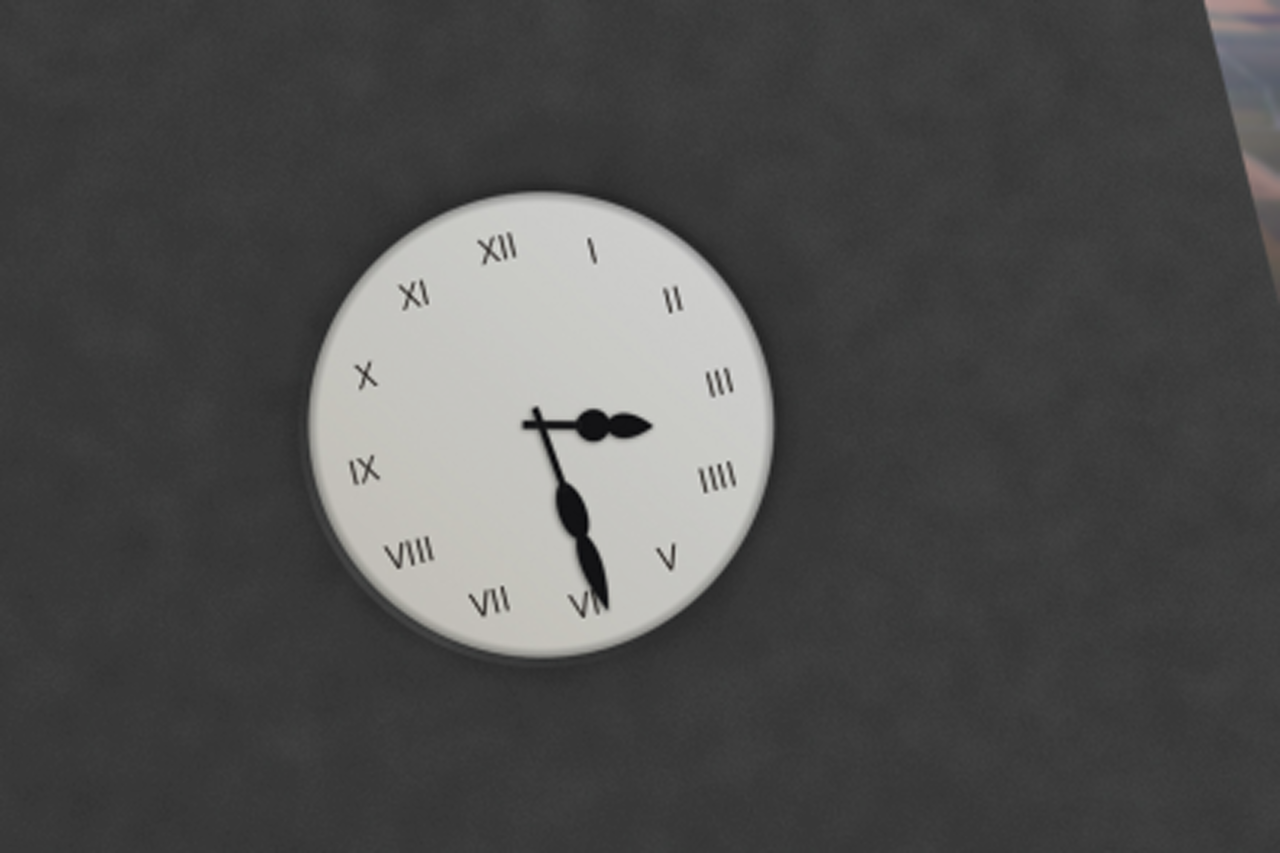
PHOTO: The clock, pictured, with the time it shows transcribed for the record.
3:29
